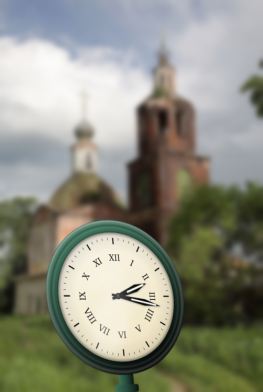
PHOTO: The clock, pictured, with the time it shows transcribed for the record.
2:17
